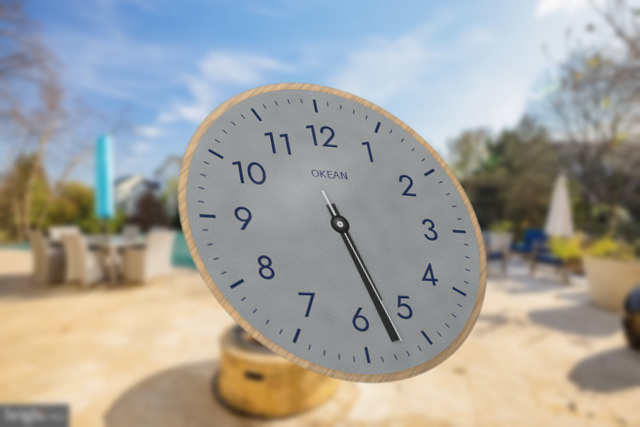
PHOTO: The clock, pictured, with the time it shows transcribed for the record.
5:27:27
